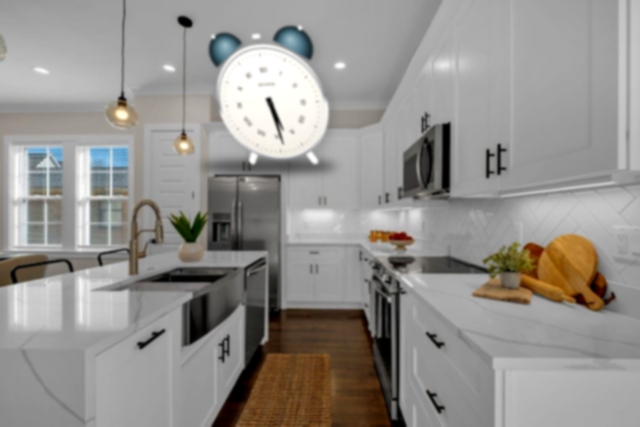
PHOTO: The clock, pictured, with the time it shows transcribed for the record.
5:29
